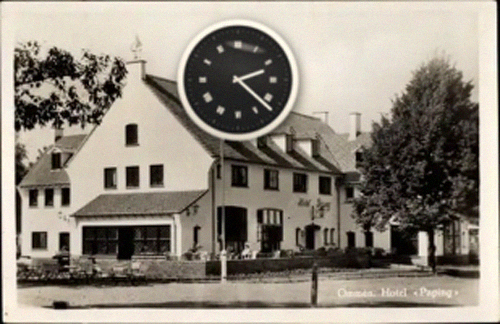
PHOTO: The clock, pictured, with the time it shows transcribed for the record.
2:22
